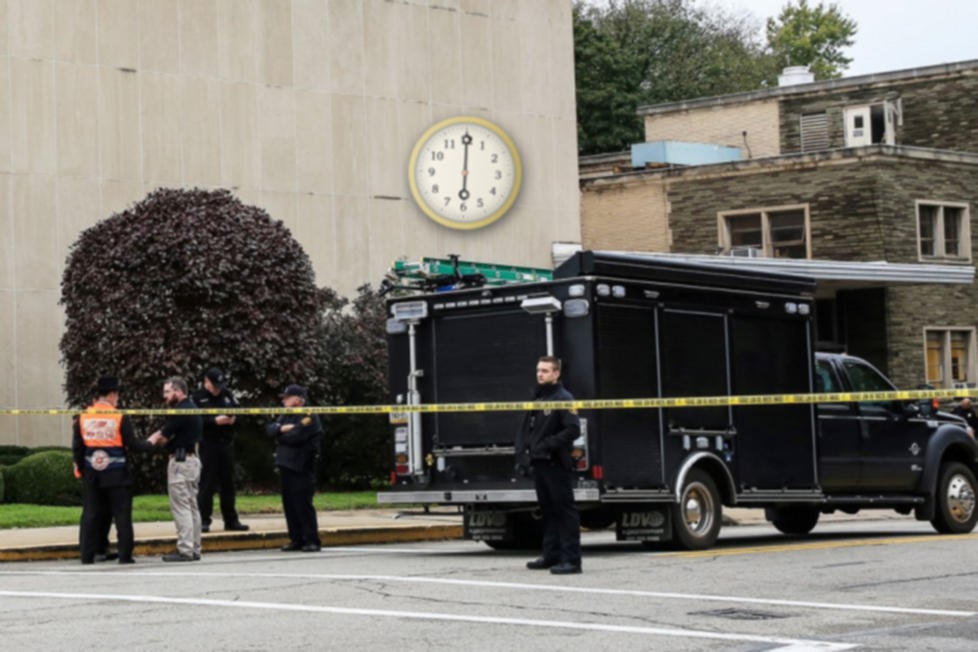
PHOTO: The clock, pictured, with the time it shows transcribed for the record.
6:00
